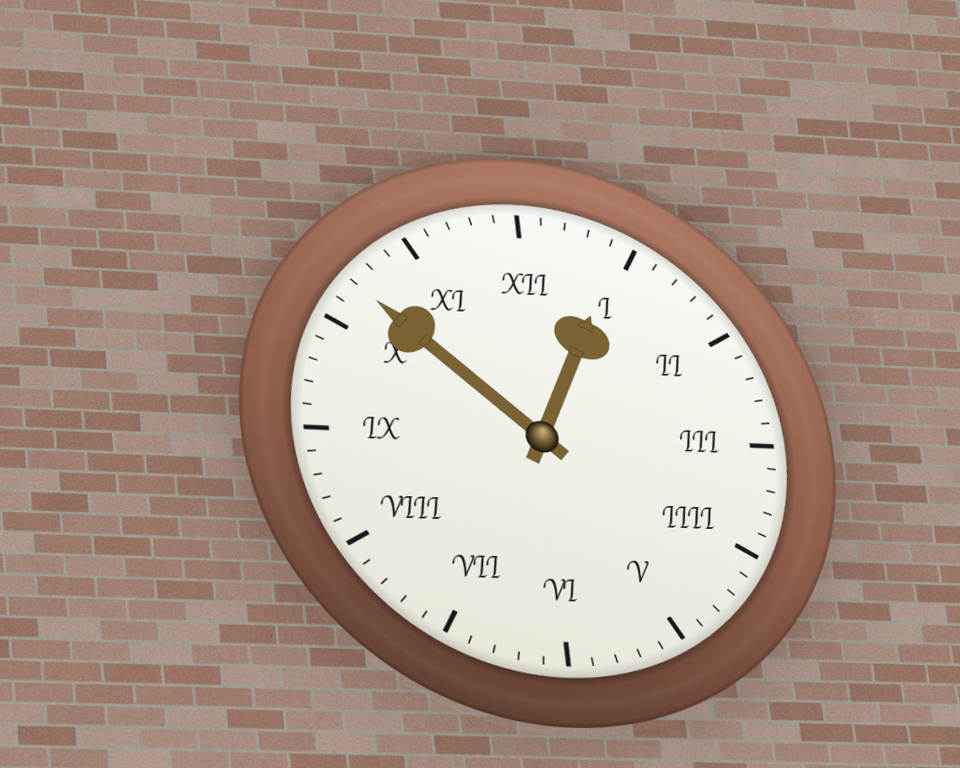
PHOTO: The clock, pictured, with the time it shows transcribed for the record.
12:52
